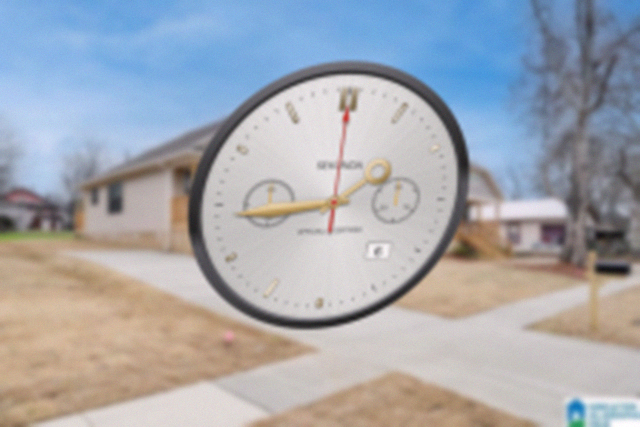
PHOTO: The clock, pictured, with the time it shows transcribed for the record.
1:44
